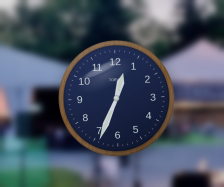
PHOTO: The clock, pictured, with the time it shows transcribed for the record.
12:34
